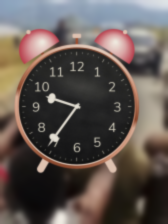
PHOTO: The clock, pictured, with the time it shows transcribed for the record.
9:36
